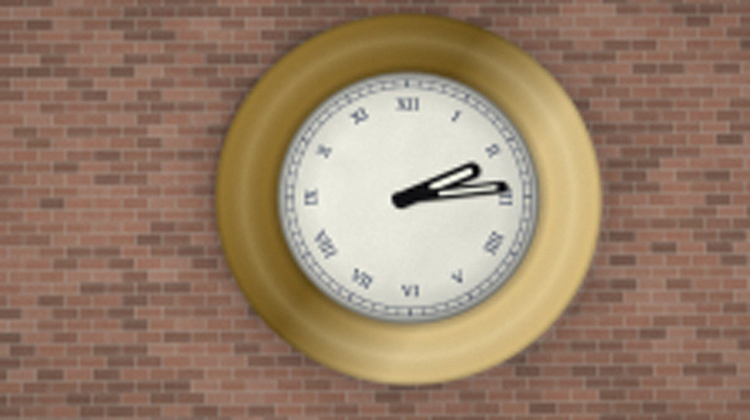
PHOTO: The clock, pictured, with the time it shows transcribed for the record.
2:14
